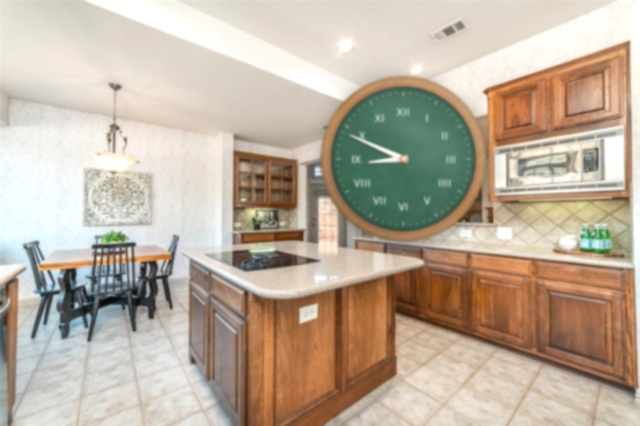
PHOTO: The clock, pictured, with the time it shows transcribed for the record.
8:49
